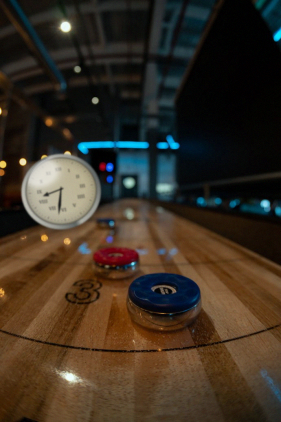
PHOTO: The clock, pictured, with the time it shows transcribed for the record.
8:32
